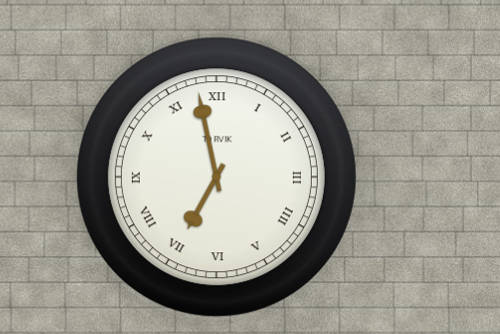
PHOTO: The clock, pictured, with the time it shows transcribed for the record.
6:58
